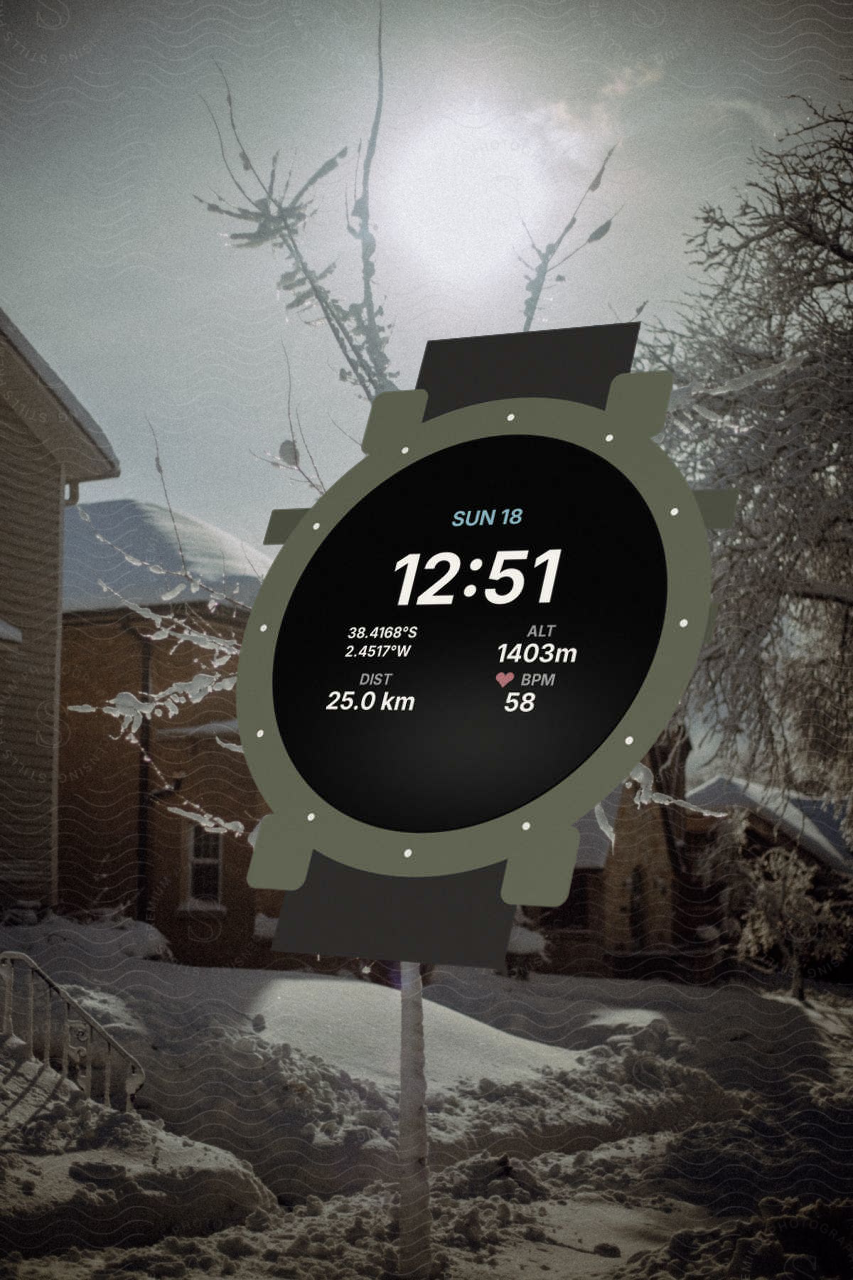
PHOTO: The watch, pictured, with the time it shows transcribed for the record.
12:51
